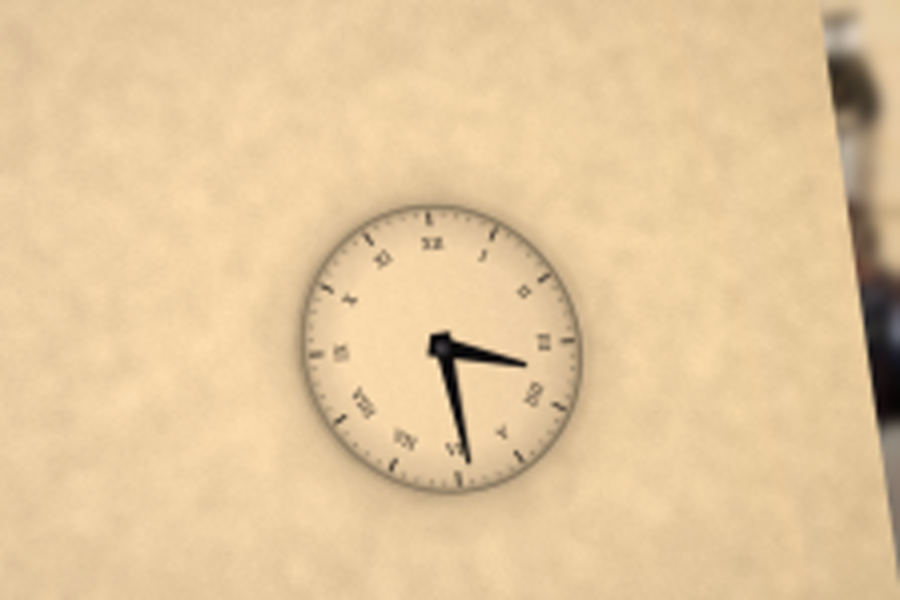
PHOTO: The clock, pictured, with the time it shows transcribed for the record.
3:29
